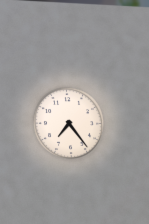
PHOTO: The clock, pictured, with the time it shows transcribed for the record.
7:24
